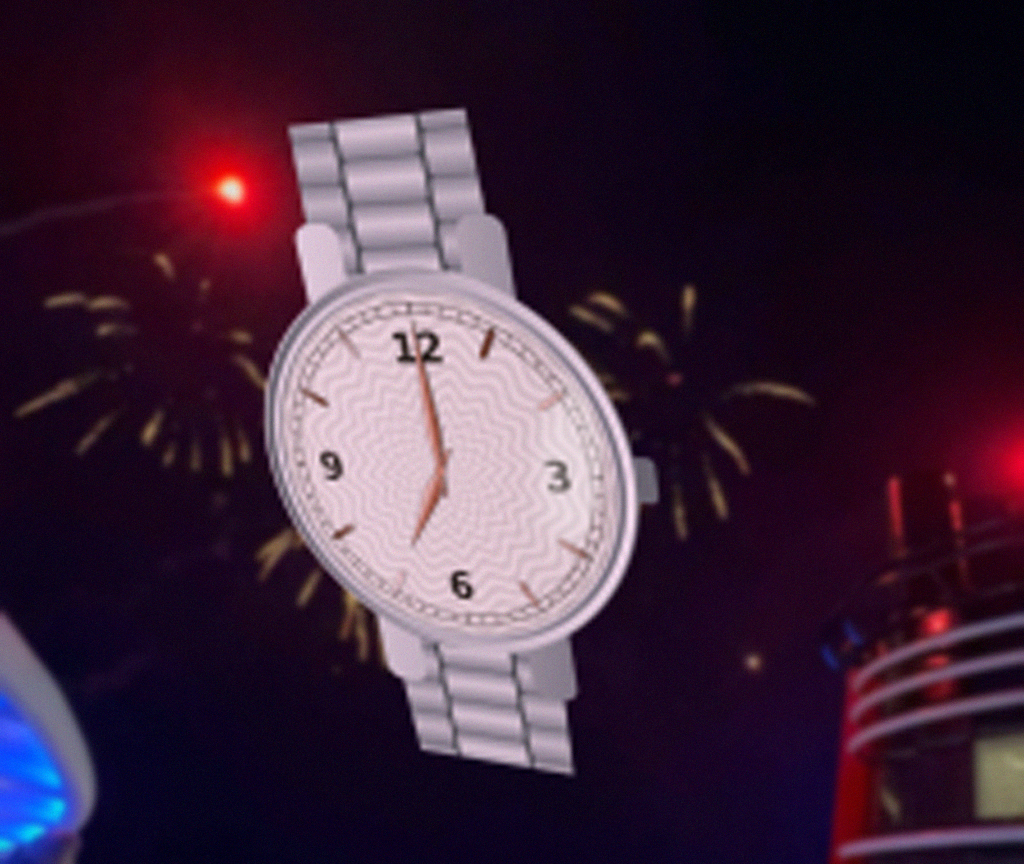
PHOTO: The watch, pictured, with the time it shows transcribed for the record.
7:00
